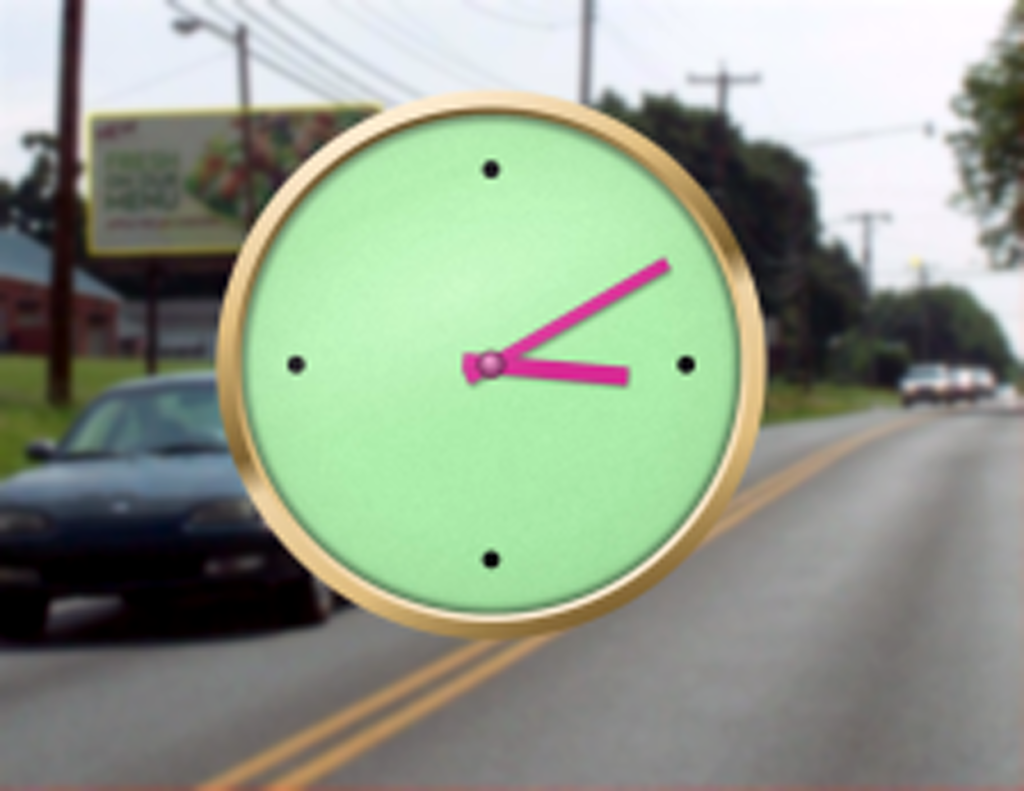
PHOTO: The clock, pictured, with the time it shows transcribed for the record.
3:10
